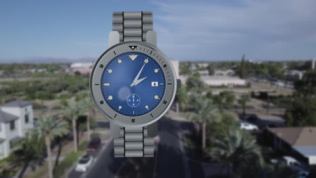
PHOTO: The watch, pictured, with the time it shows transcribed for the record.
2:05
